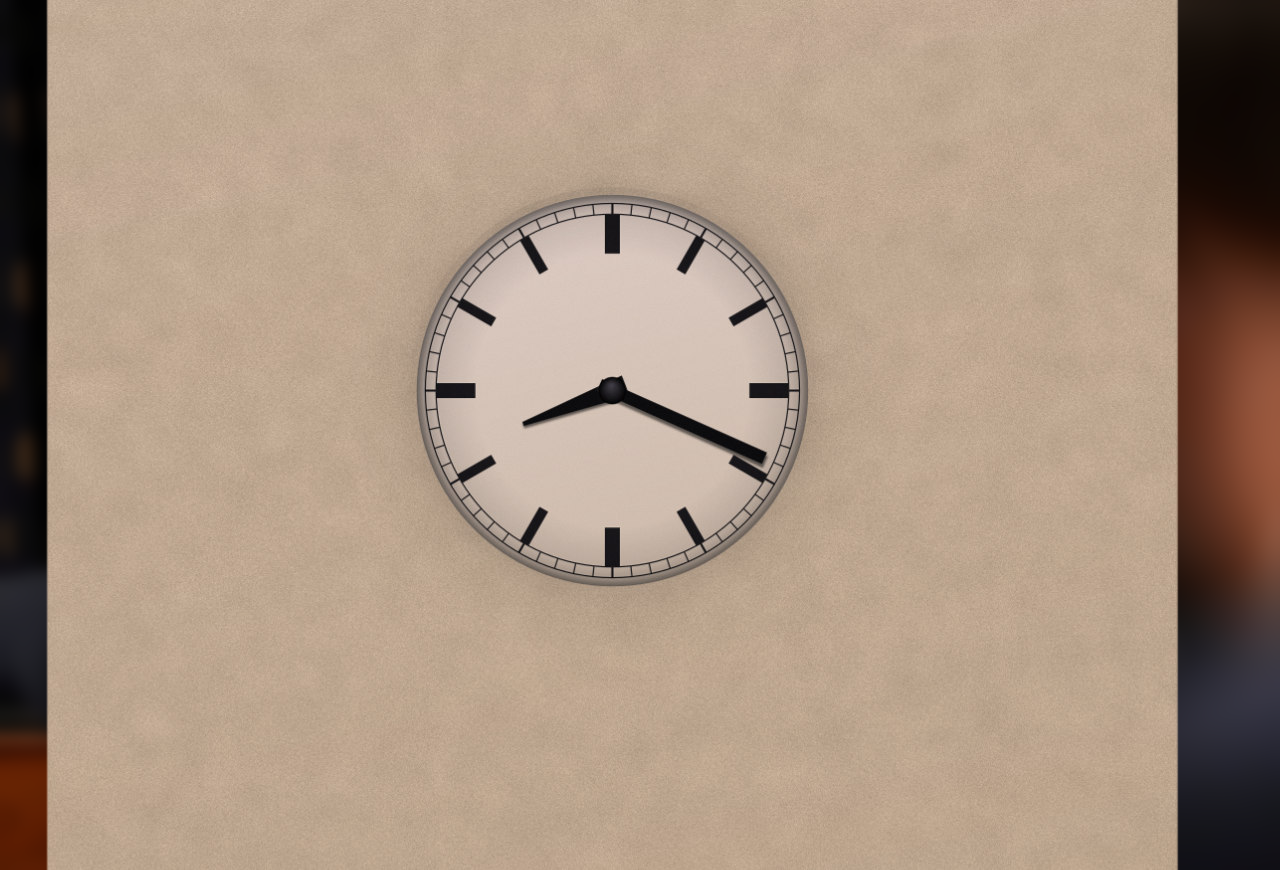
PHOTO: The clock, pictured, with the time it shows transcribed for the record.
8:19
